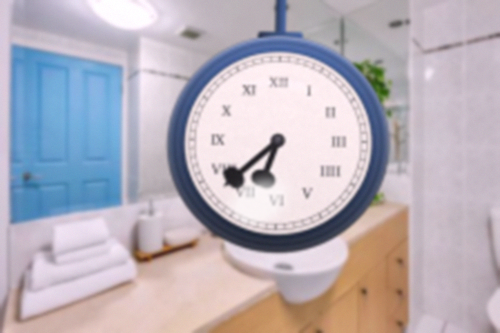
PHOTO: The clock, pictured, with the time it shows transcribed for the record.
6:38
